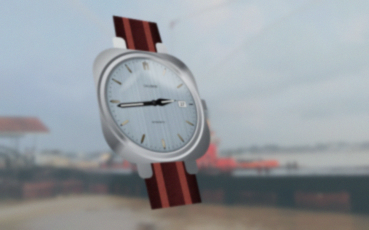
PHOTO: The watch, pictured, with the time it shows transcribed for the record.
2:44
